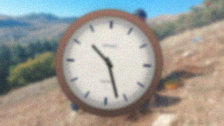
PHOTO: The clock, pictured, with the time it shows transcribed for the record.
10:27
